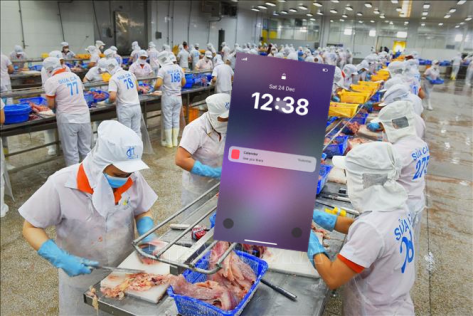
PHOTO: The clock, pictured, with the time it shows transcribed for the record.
12:38
